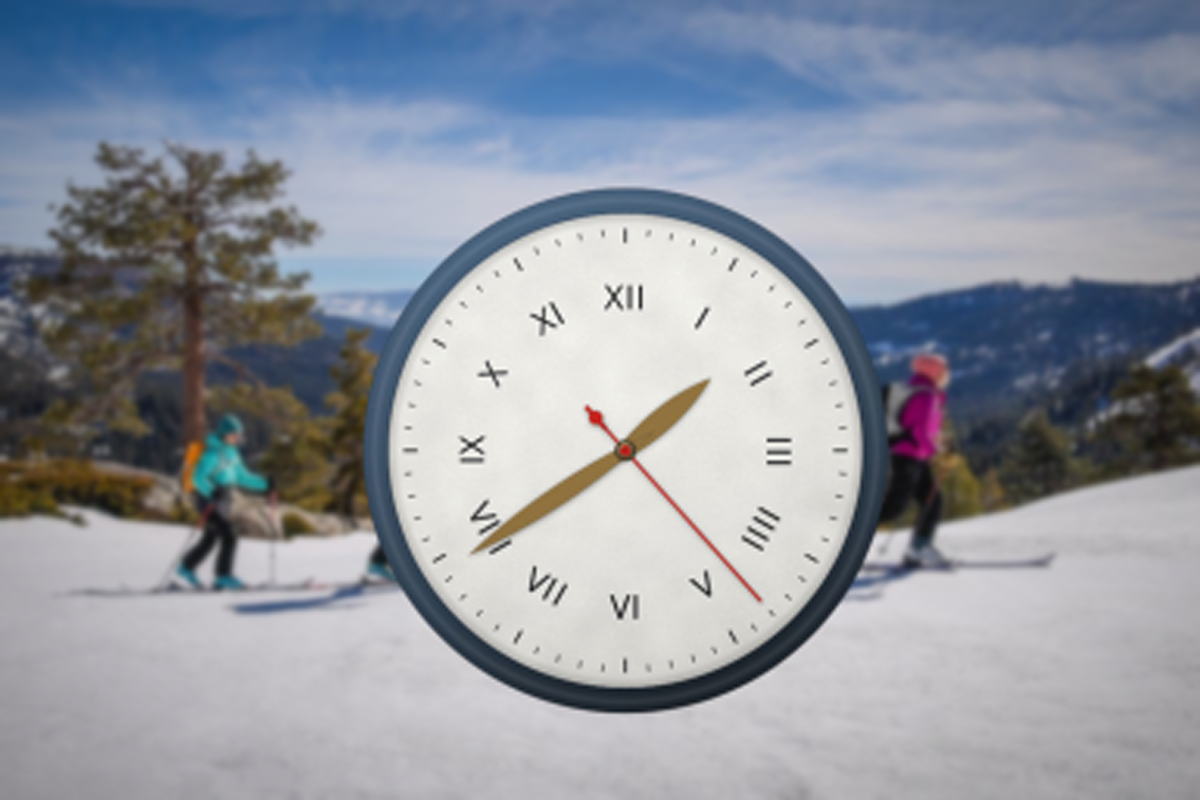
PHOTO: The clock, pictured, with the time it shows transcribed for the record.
1:39:23
